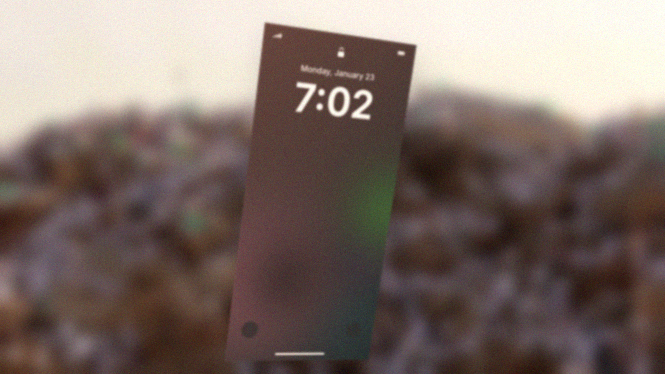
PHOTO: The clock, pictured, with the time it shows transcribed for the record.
7:02
